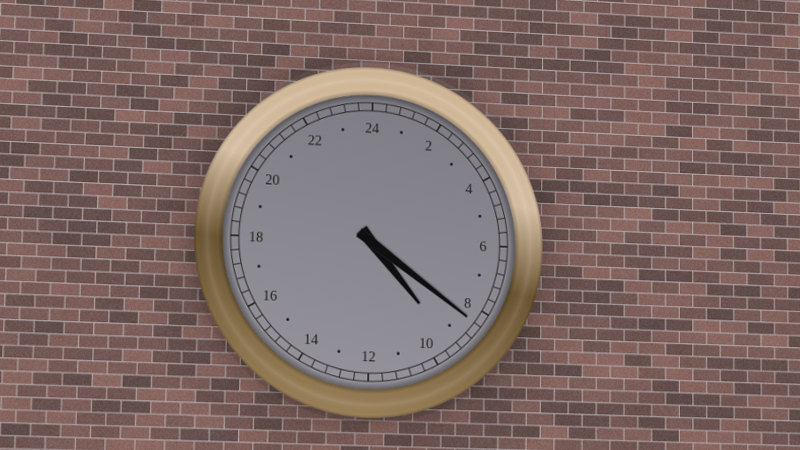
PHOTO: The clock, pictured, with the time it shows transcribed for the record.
9:21
